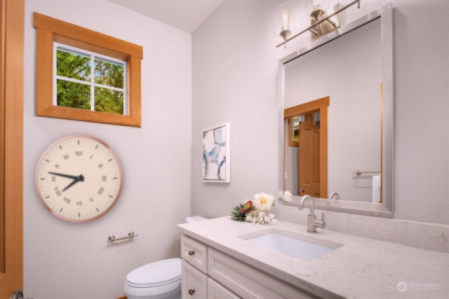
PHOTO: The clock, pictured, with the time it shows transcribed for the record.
7:47
